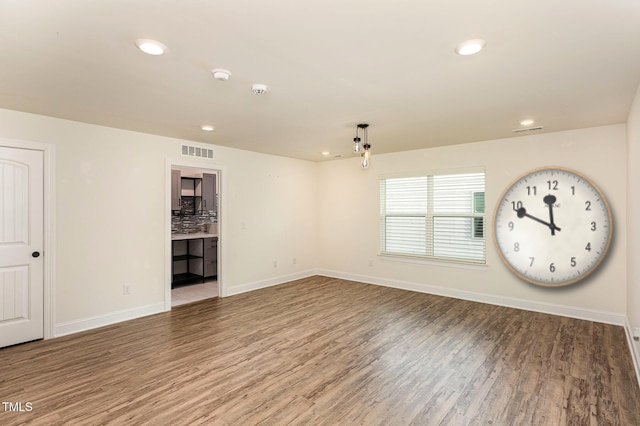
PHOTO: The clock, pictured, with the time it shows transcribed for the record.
11:49
